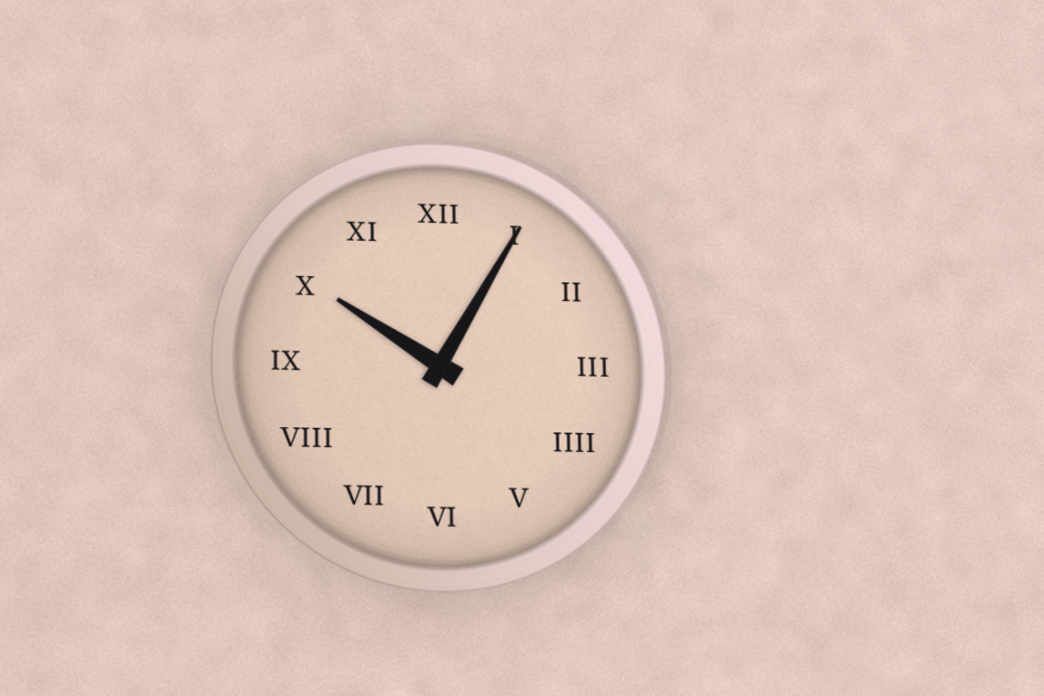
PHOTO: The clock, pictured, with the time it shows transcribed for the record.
10:05
